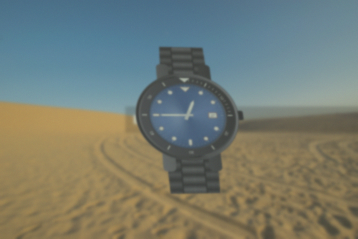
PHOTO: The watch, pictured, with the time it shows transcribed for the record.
12:45
